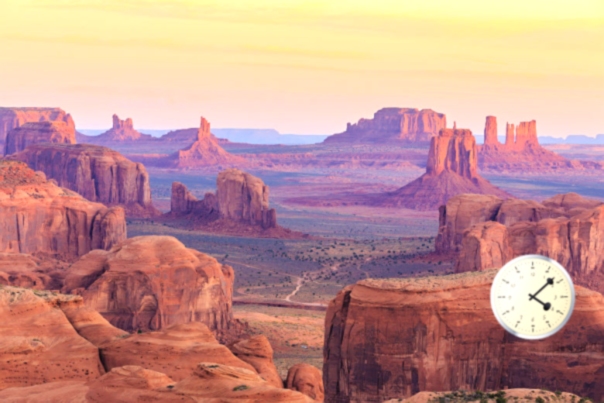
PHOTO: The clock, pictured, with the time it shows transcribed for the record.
4:08
